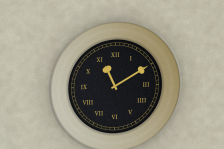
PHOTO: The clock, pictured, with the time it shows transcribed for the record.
11:10
